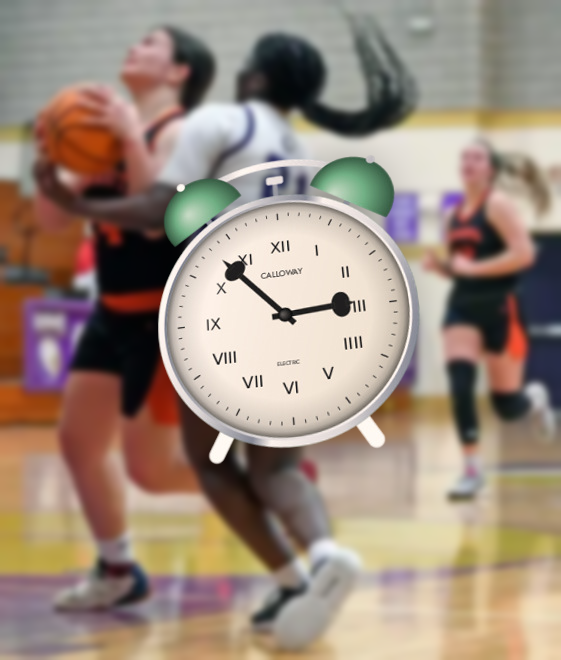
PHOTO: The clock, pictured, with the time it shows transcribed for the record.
2:53
